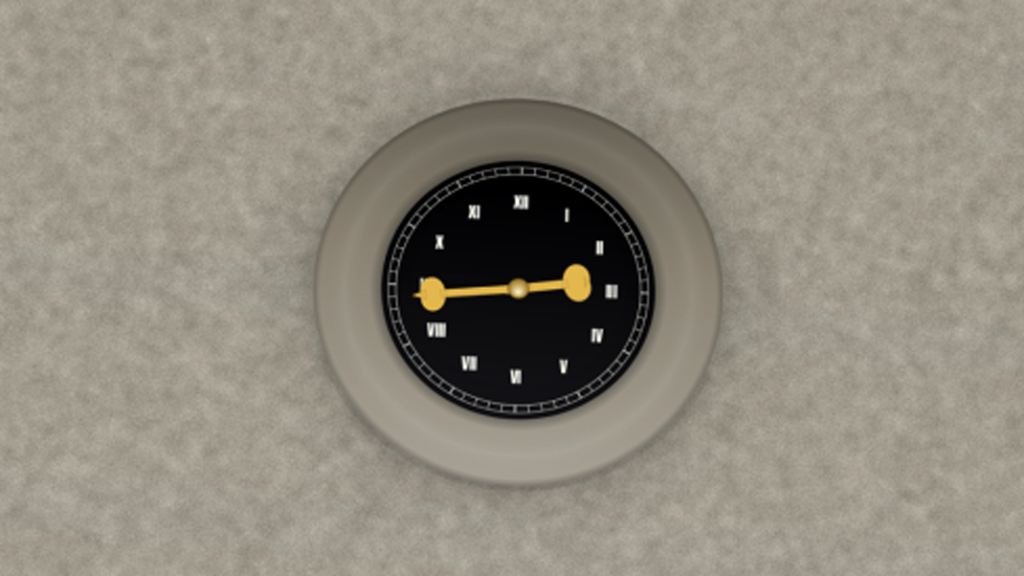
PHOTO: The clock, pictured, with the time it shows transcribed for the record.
2:44
